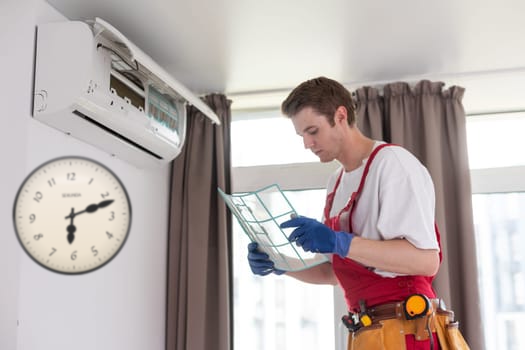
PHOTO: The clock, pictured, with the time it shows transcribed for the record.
6:12
